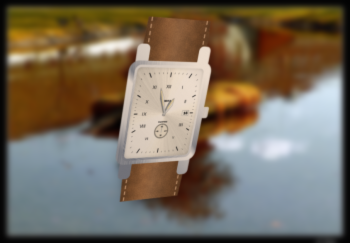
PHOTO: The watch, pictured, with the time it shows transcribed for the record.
12:57
